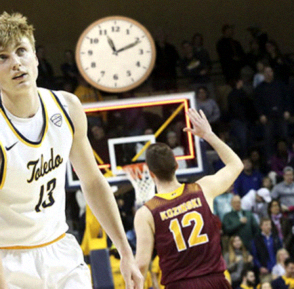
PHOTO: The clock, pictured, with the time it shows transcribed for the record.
11:11
